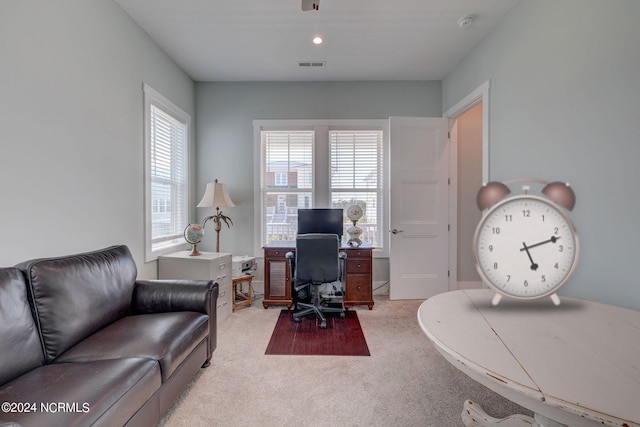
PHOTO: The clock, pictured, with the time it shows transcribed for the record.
5:12
